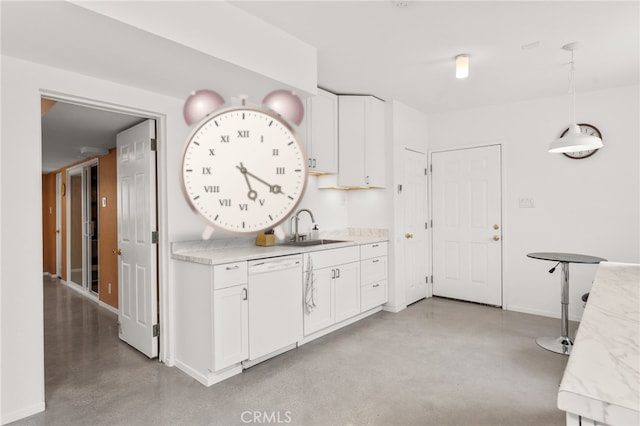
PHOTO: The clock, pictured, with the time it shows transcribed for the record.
5:20
